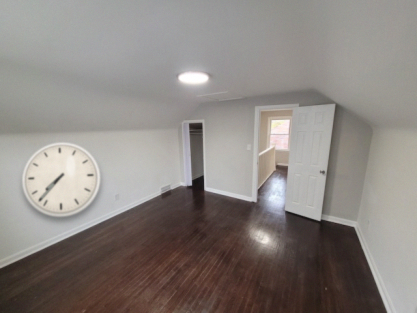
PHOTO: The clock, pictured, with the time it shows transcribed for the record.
7:37
